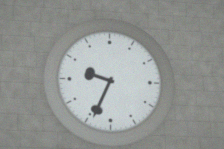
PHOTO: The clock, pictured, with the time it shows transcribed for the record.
9:34
